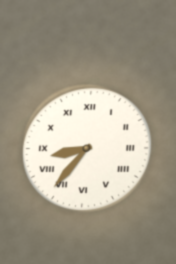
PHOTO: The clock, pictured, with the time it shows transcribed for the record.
8:36
